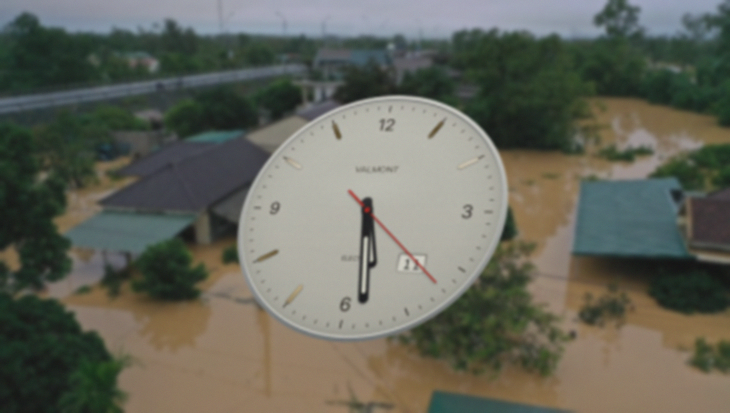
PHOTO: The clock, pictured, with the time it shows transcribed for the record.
5:28:22
